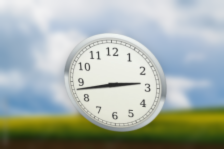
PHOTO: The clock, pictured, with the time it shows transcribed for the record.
2:43
